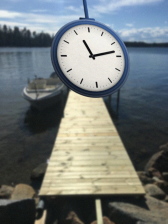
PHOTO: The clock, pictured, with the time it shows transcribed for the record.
11:13
